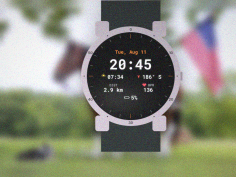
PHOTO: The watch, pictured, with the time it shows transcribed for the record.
20:45
